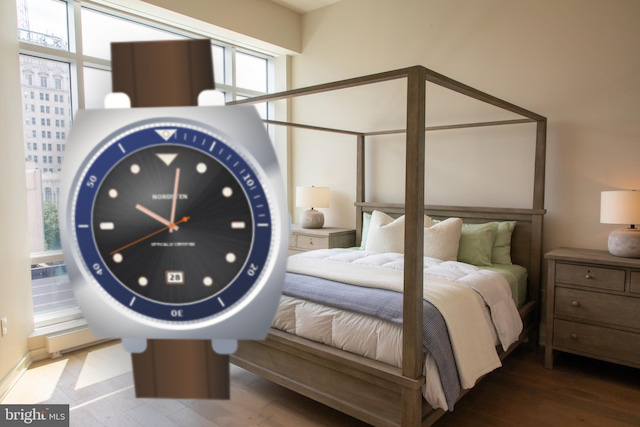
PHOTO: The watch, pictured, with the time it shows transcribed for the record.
10:01:41
